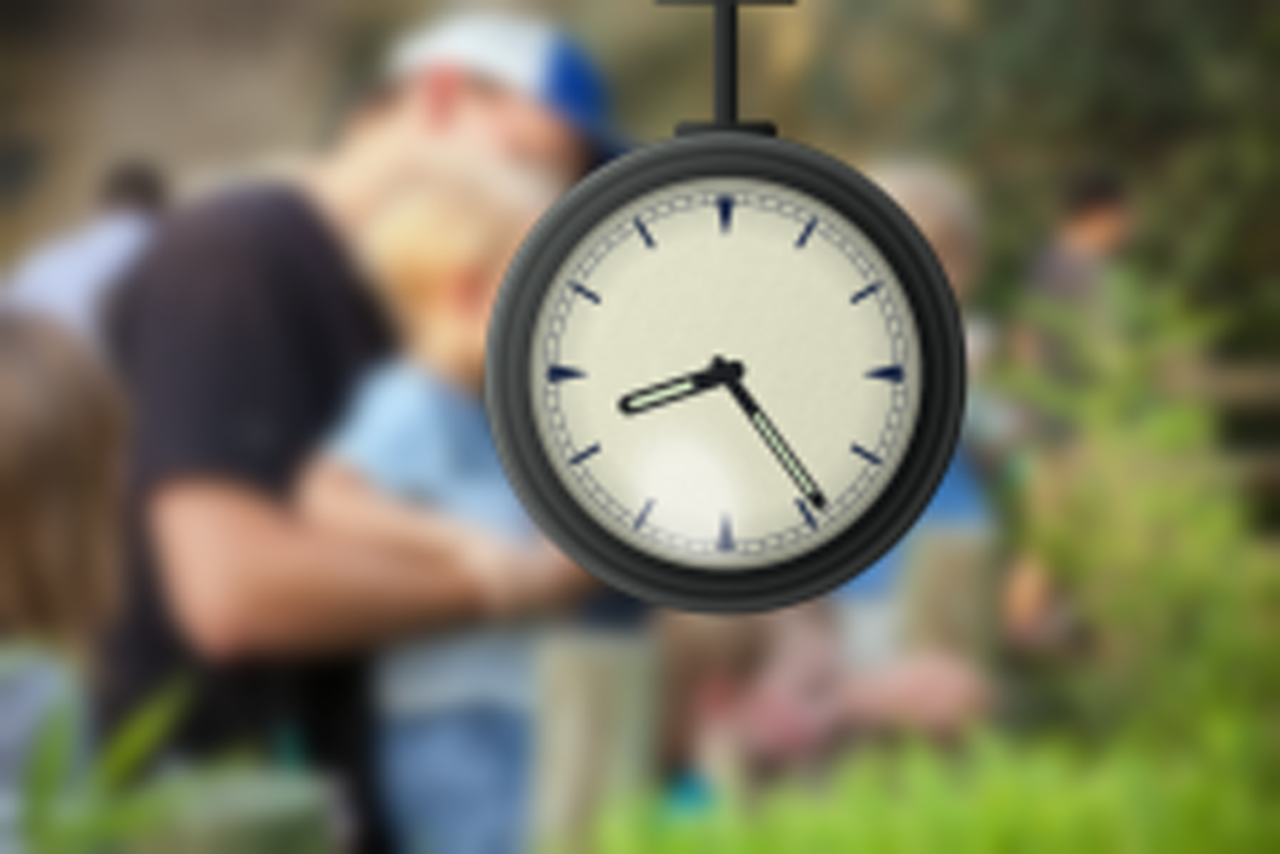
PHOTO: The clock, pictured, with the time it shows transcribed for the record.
8:24
